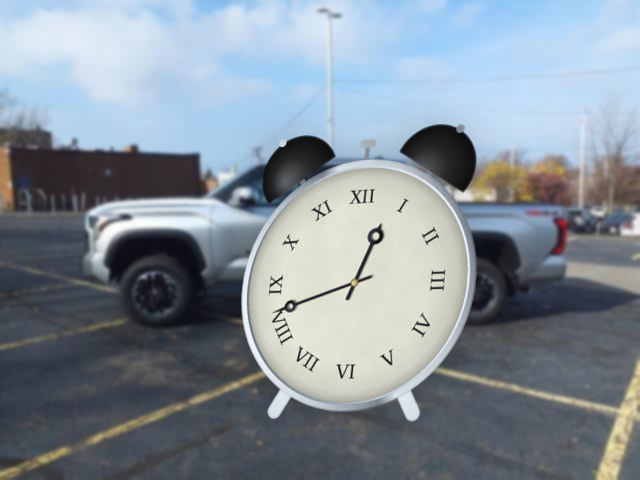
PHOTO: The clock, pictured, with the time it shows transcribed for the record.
12:42
